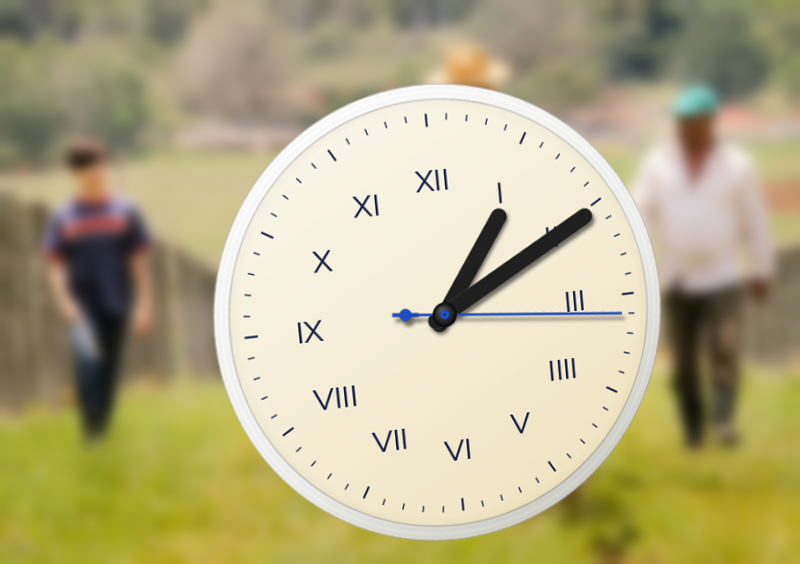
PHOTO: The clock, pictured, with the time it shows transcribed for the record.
1:10:16
